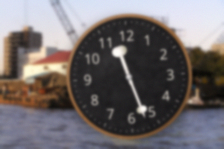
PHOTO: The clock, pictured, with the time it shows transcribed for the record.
11:27
